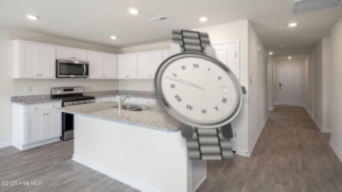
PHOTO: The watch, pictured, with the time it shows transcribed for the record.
9:48
